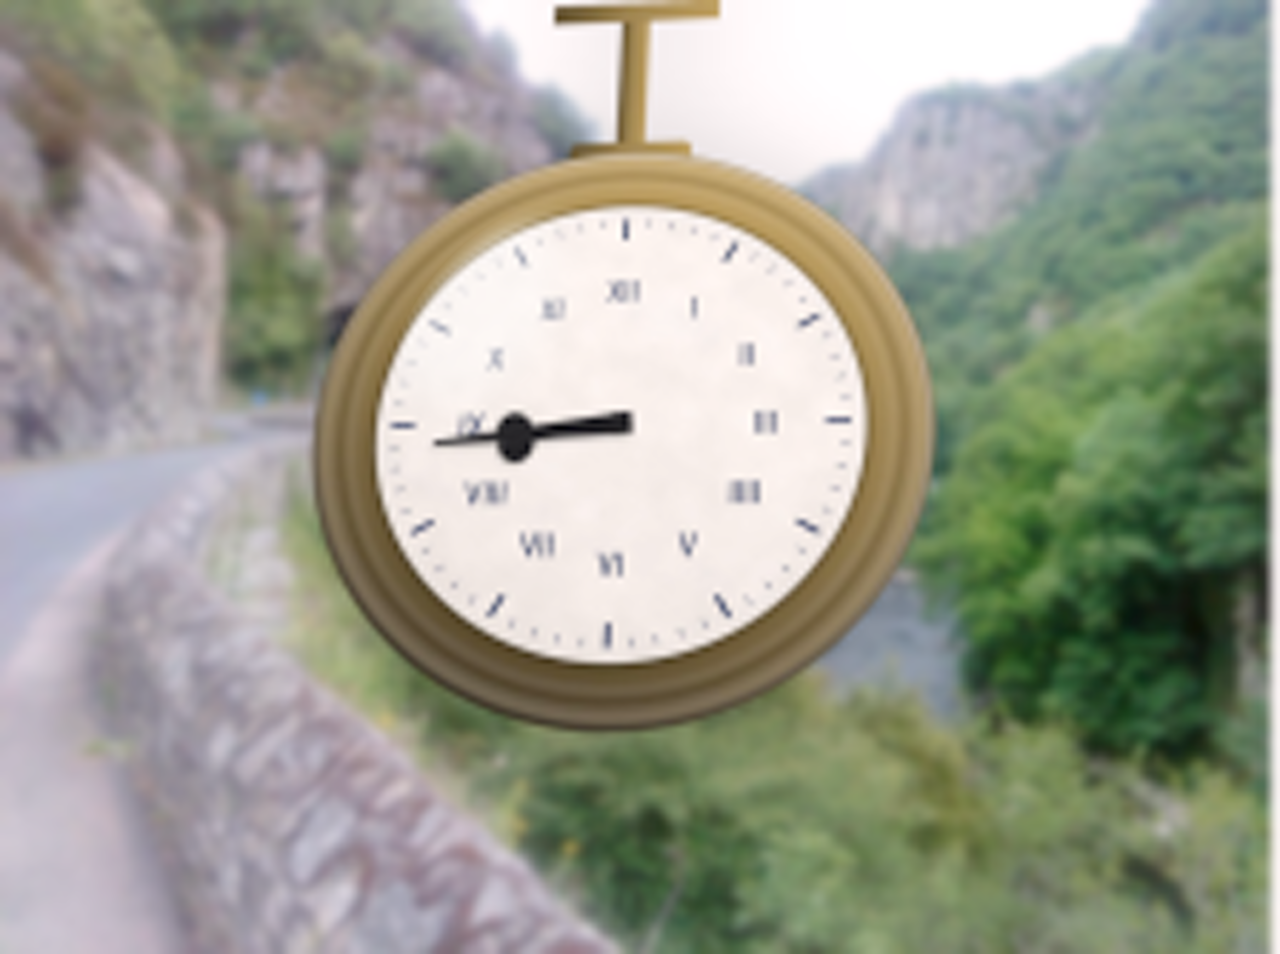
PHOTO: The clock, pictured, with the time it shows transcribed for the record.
8:44
